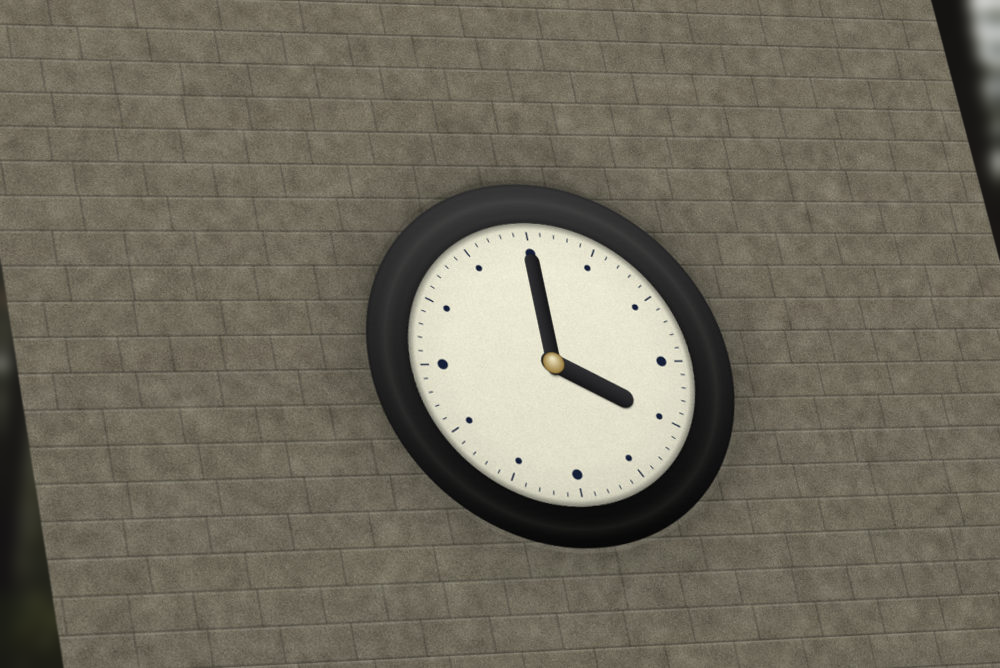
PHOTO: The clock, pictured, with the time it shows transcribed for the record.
4:00
